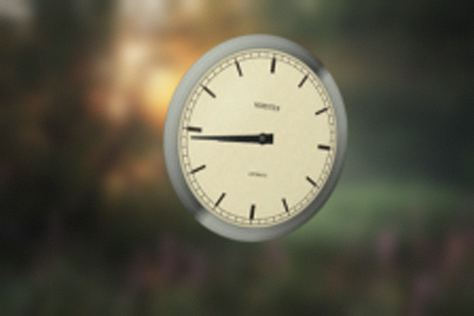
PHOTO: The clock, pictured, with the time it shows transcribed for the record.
8:44
